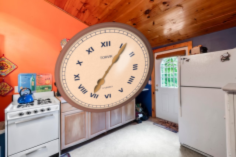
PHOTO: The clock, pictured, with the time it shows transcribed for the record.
7:06
